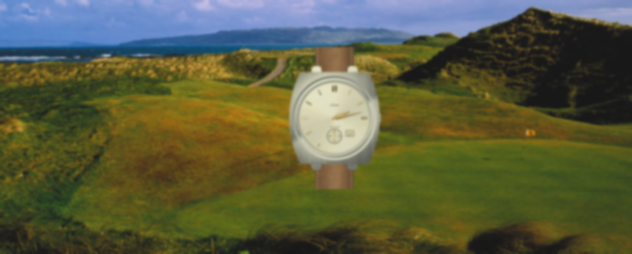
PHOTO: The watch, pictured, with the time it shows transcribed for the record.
2:13
